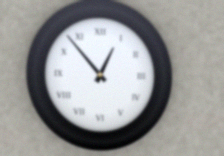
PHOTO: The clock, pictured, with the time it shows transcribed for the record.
12:53
